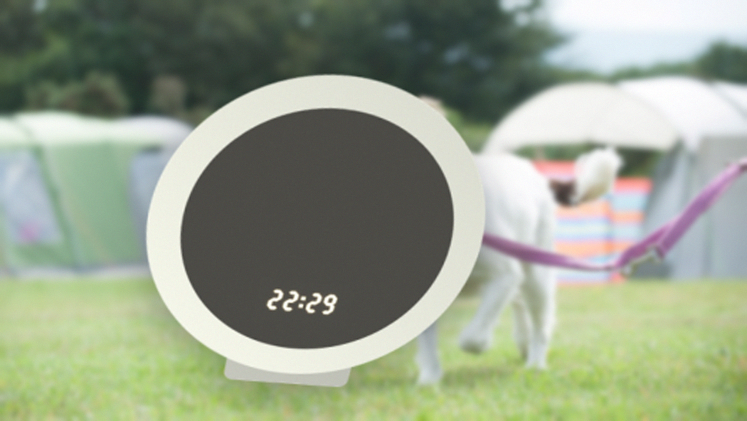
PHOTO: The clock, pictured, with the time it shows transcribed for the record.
22:29
